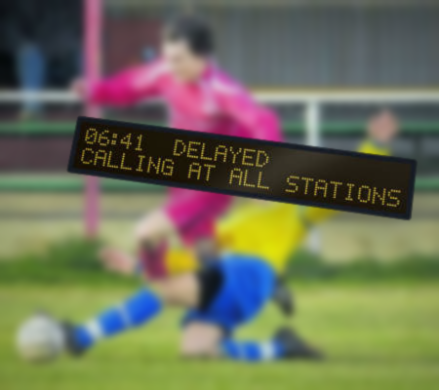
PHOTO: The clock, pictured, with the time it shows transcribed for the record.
6:41
